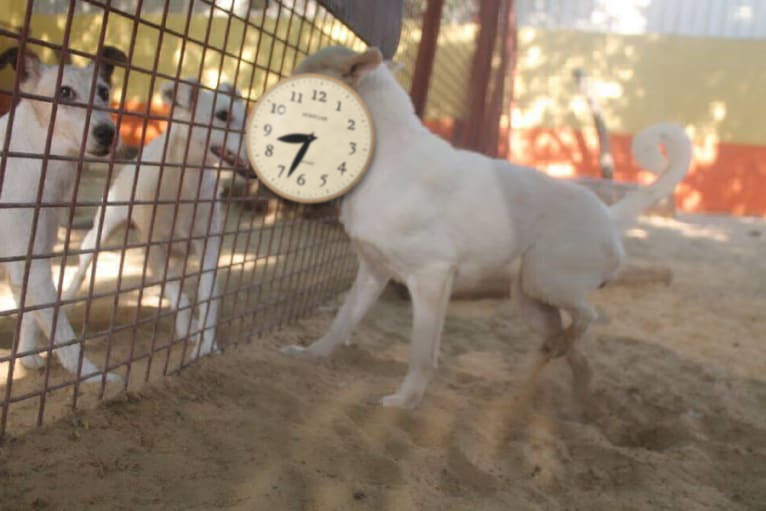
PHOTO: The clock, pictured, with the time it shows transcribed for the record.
8:33
